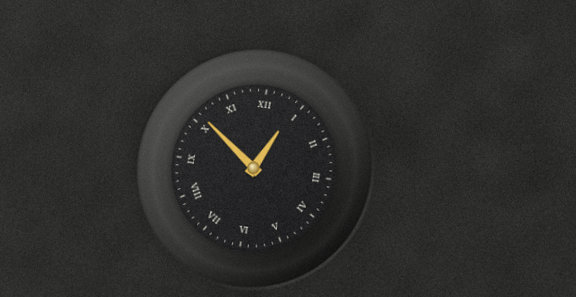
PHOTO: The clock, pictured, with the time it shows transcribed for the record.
12:51
